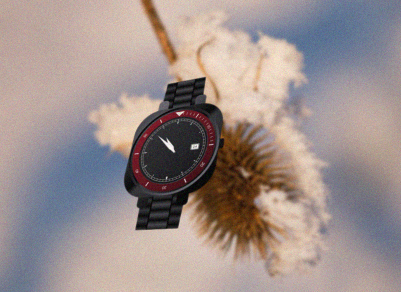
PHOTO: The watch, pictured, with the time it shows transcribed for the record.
10:52
